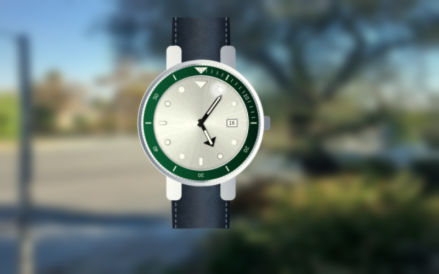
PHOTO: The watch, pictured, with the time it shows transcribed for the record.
5:06
